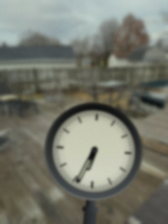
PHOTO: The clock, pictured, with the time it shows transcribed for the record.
6:34
